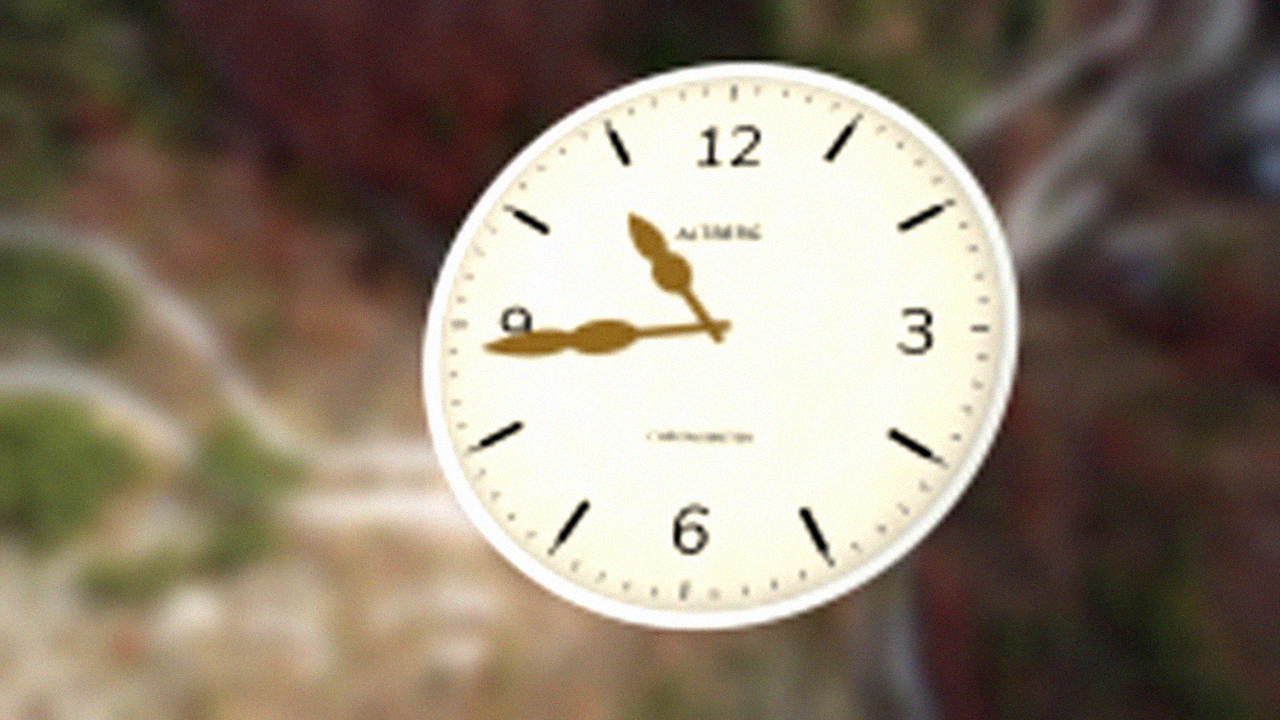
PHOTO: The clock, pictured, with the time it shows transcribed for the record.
10:44
